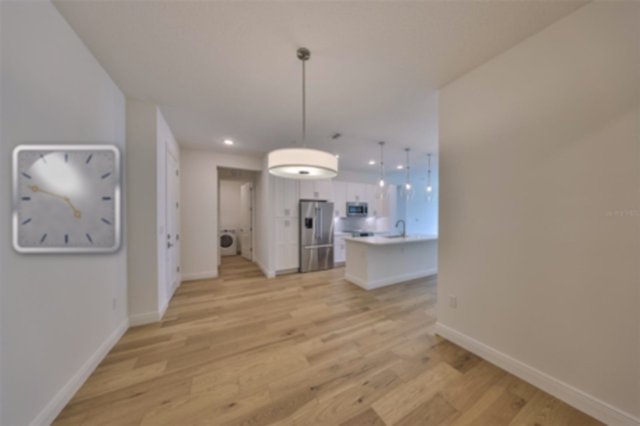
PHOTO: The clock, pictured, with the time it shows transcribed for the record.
4:48
